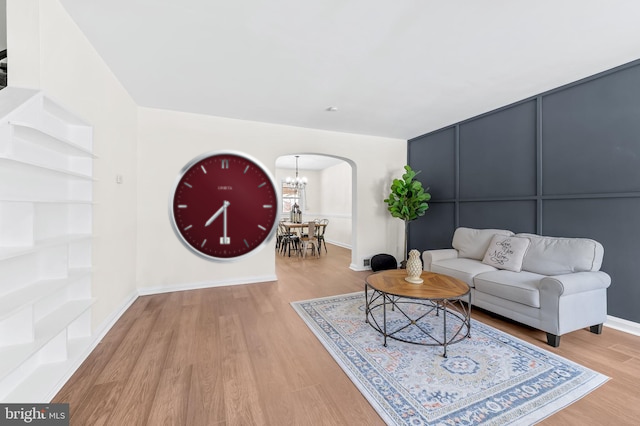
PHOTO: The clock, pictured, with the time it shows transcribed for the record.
7:30
